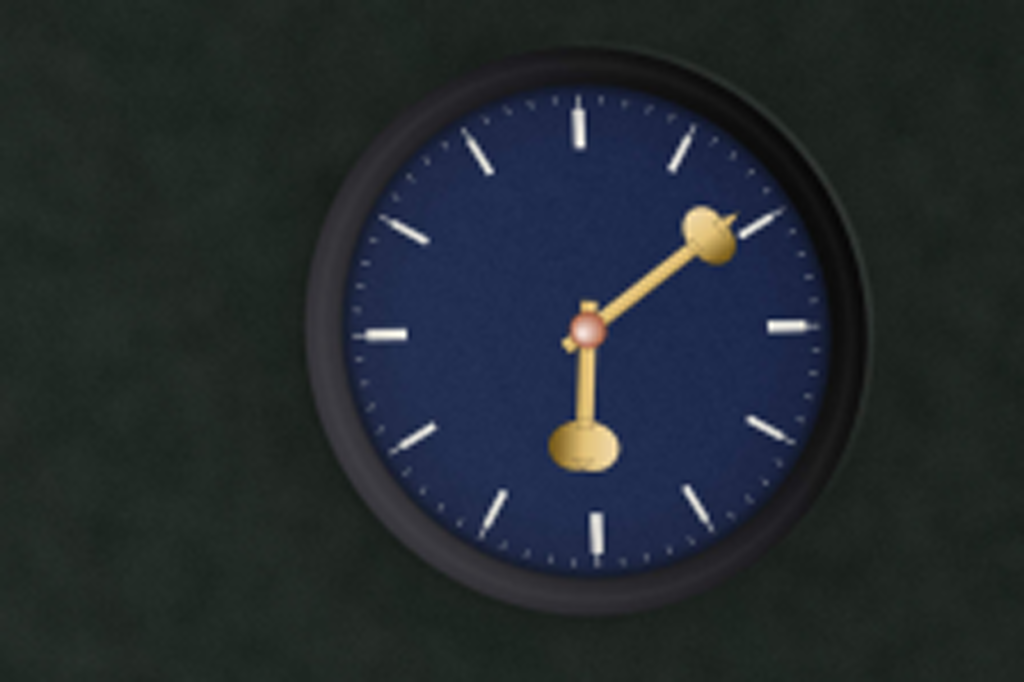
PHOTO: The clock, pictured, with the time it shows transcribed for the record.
6:09
